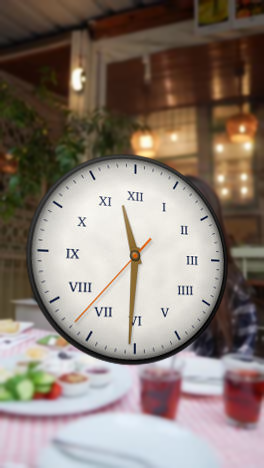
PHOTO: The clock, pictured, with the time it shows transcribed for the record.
11:30:37
